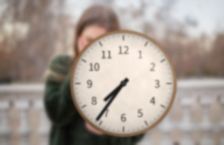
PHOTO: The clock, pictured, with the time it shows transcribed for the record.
7:36
